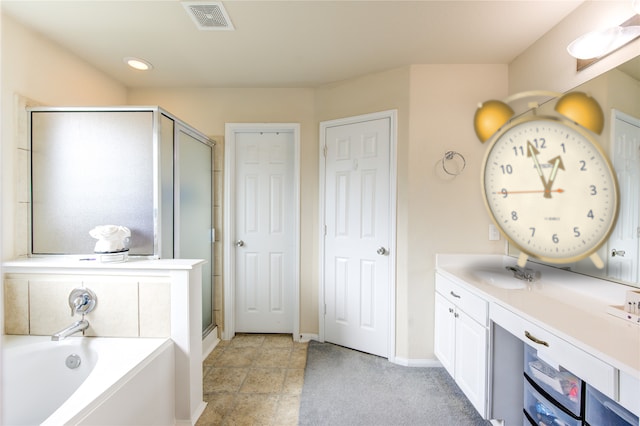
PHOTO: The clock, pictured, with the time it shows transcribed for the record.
12:57:45
